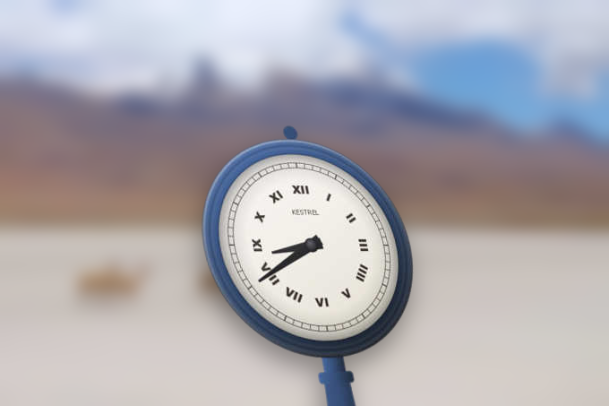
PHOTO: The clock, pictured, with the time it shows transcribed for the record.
8:40
